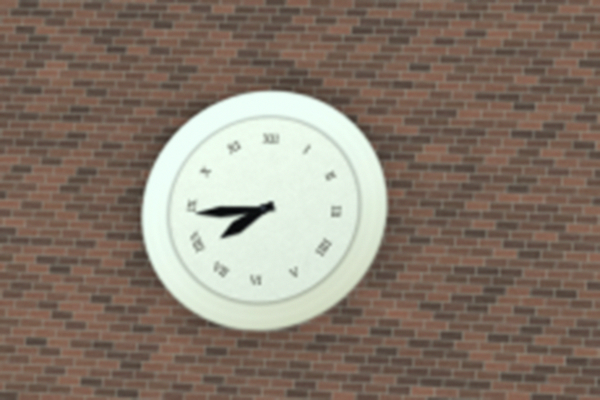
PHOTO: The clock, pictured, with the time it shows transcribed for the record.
7:44
